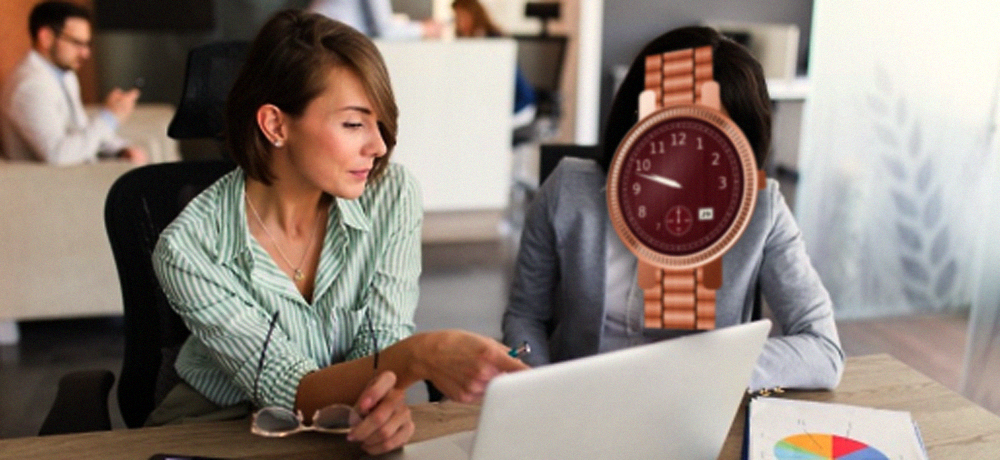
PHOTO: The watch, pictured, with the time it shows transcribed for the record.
9:48
